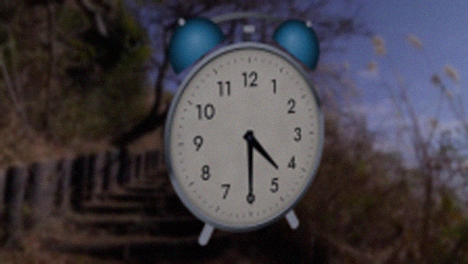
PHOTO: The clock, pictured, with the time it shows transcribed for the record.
4:30
